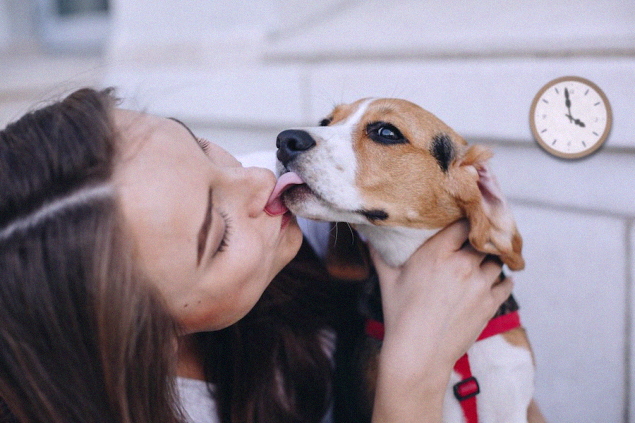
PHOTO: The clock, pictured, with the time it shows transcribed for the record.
3:58
